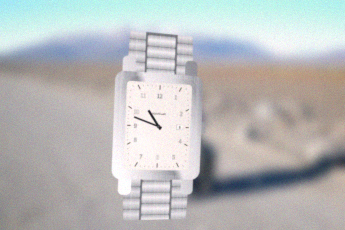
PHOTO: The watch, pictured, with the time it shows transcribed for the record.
10:48
